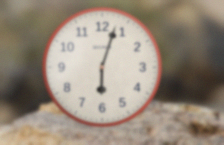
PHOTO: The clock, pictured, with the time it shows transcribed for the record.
6:03
